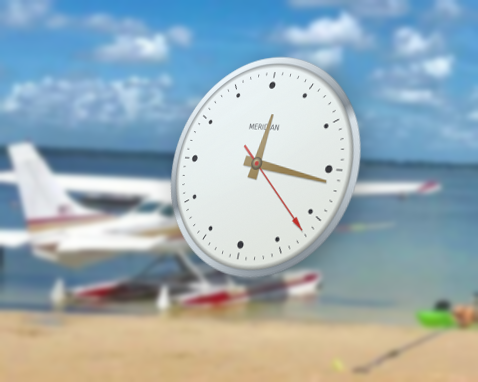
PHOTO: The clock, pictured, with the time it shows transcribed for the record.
12:16:22
